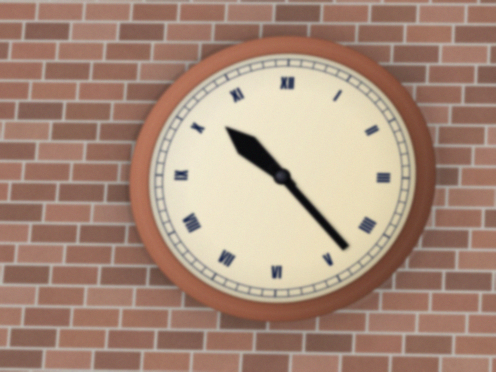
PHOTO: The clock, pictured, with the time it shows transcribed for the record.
10:23
